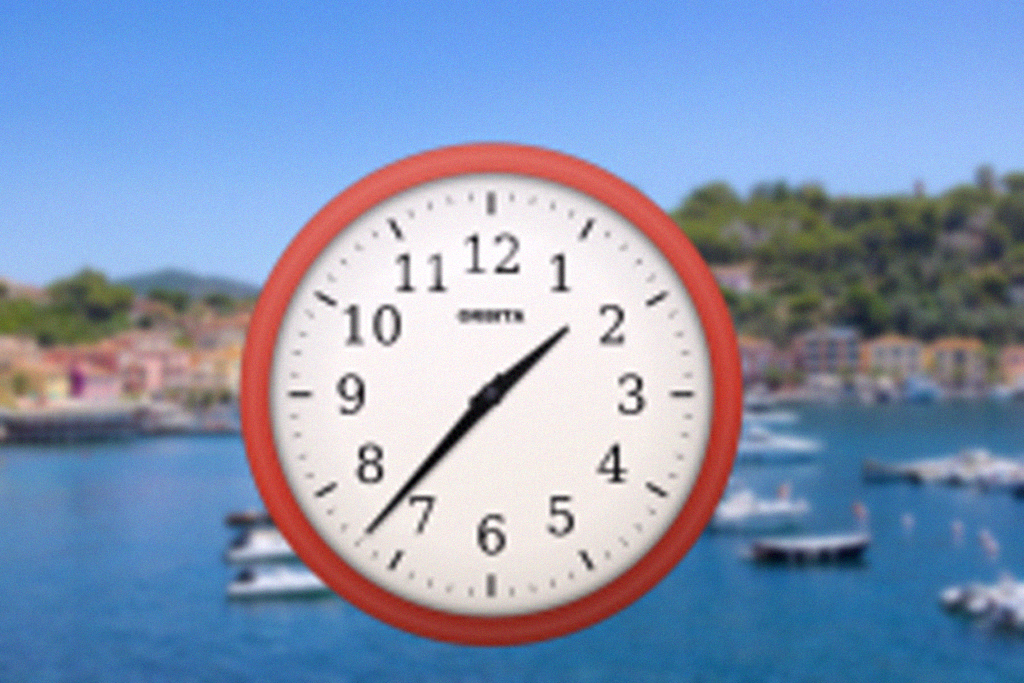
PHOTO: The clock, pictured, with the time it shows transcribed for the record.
1:37
